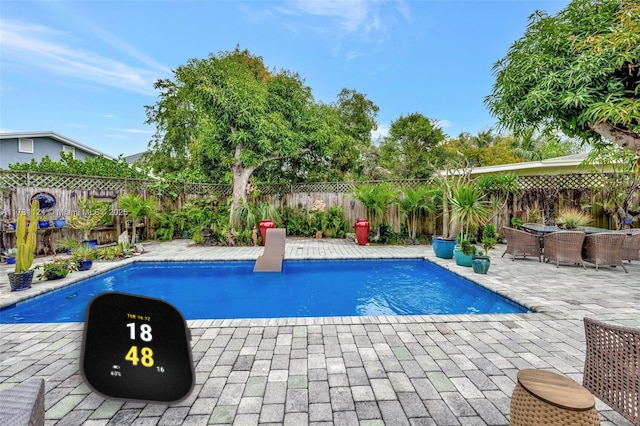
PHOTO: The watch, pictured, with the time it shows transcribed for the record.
18:48
